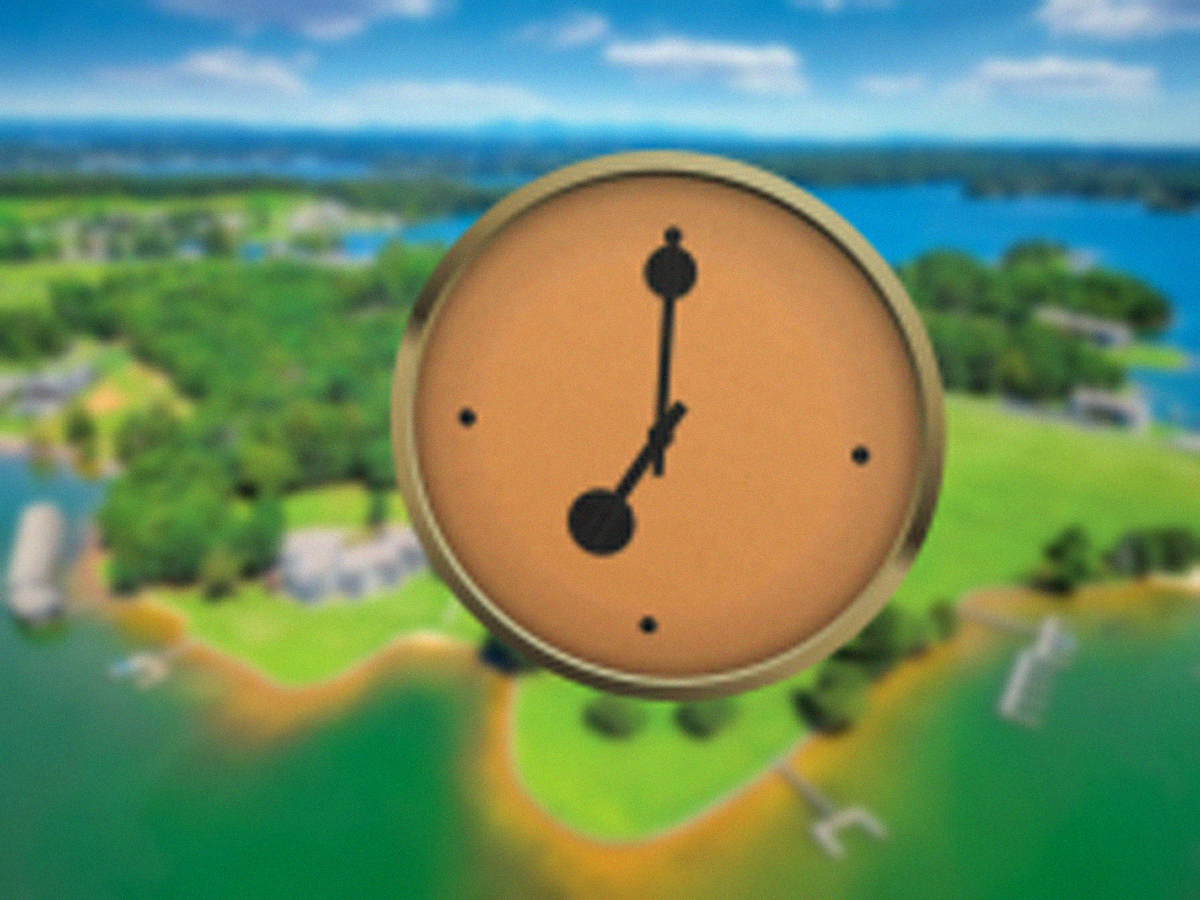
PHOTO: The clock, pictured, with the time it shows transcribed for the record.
7:00
